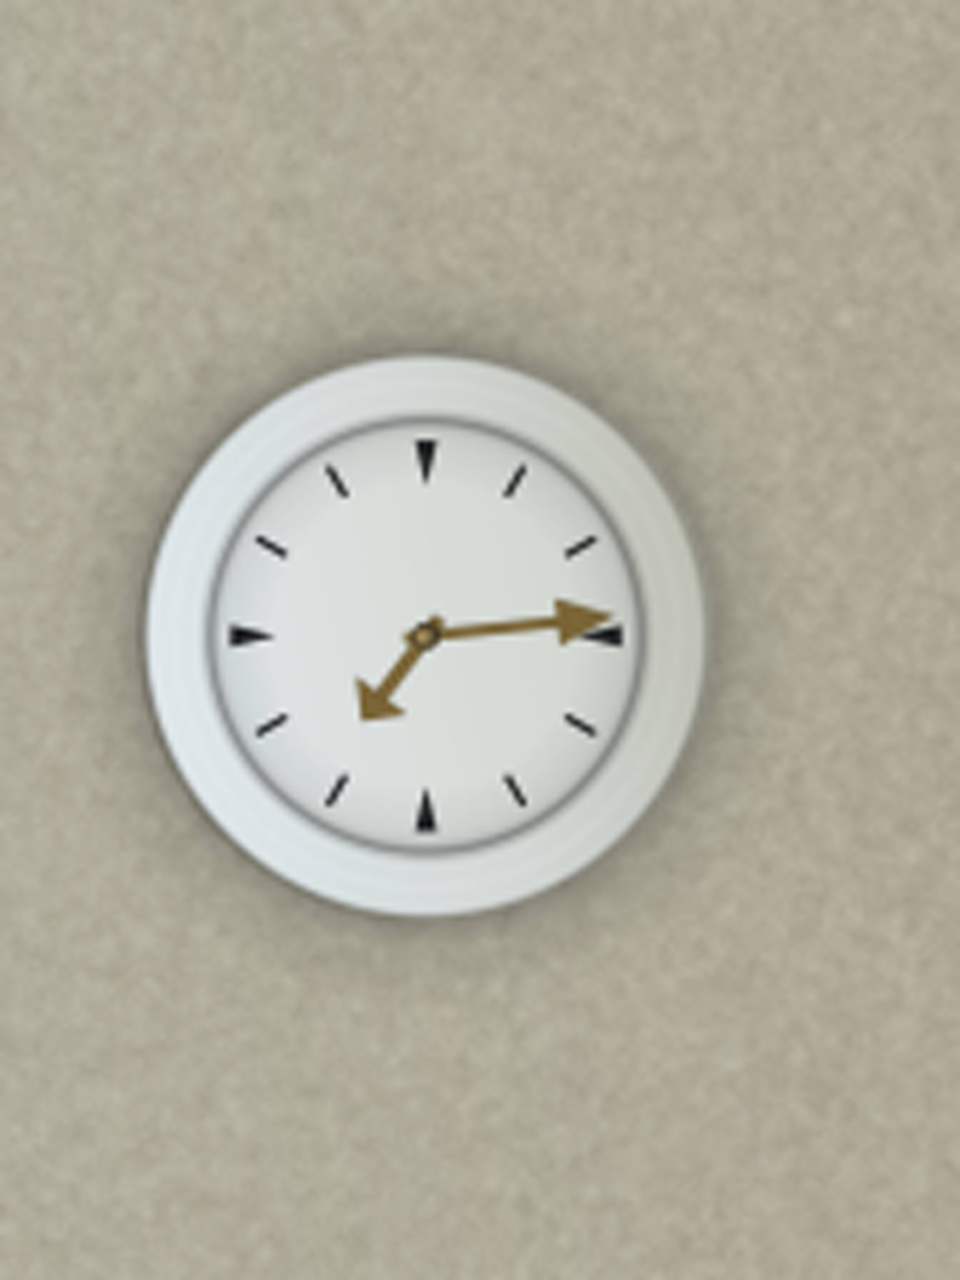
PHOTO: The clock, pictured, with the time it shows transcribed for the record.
7:14
